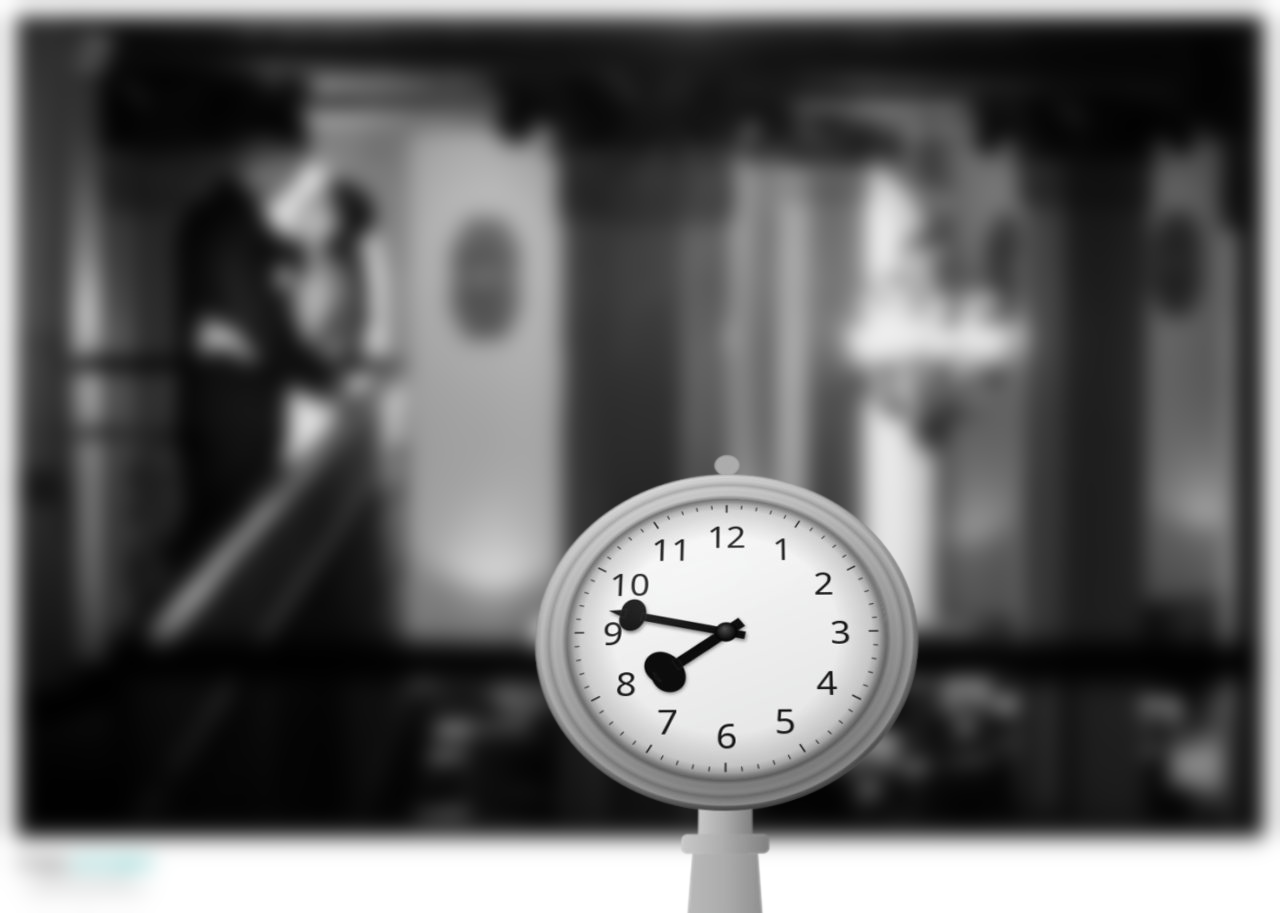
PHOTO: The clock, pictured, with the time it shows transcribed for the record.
7:47
